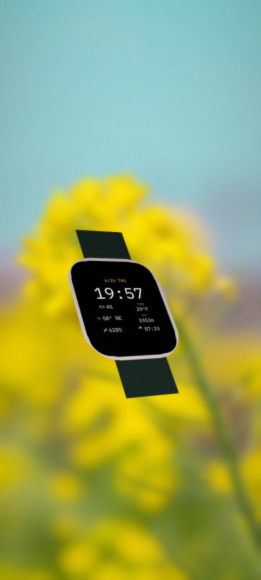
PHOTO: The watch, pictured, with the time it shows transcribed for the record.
19:57
